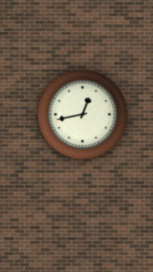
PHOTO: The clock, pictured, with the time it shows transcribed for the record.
12:43
